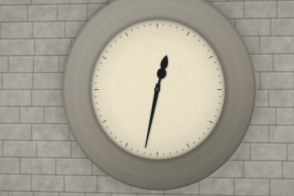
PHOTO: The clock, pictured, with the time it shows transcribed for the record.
12:32
